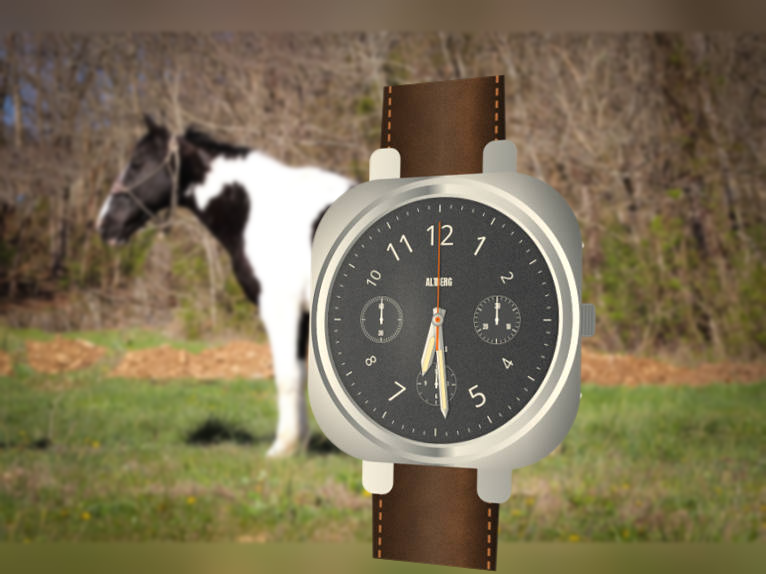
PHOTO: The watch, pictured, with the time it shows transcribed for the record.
6:29
